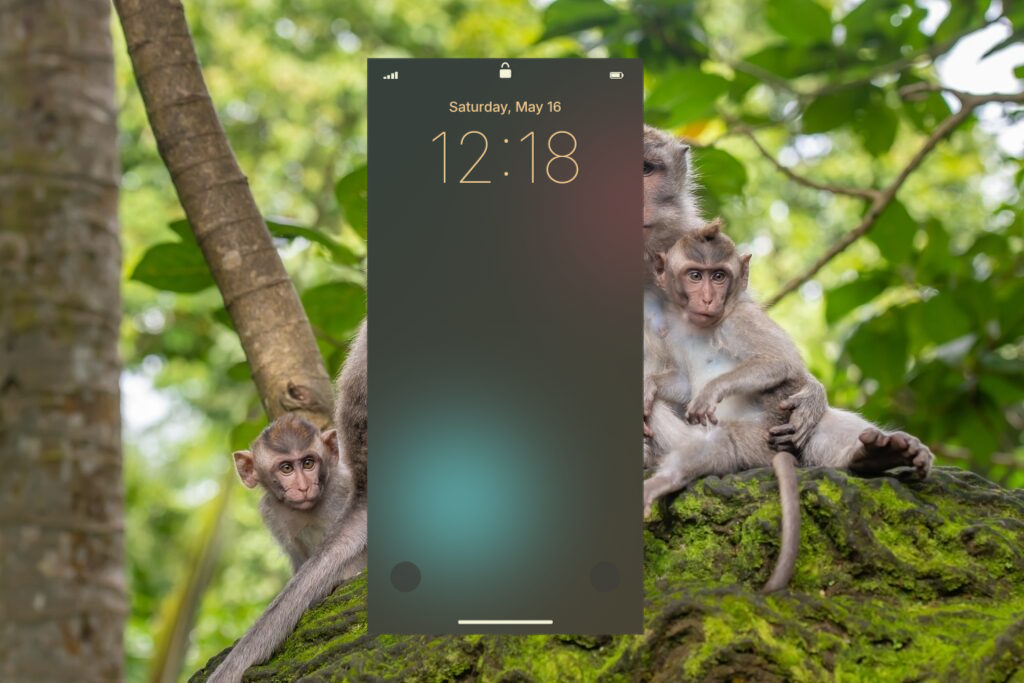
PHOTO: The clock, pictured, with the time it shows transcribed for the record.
12:18
